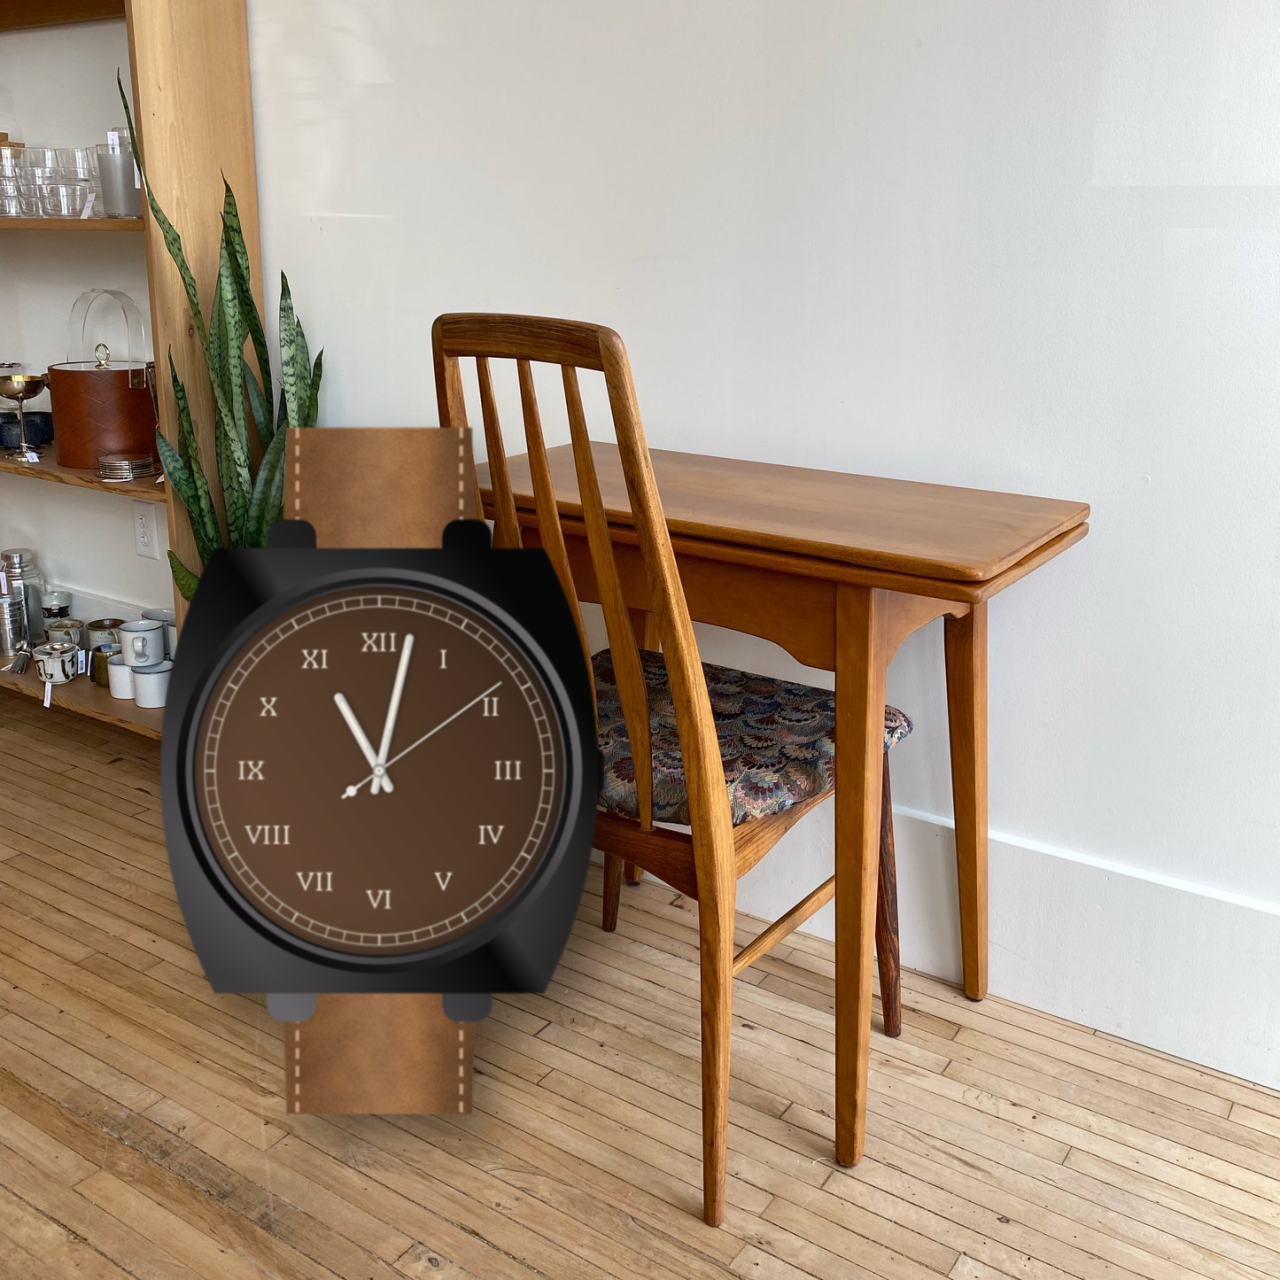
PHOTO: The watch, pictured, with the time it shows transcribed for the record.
11:02:09
